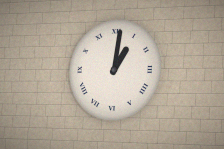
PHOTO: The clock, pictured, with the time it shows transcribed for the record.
1:01
